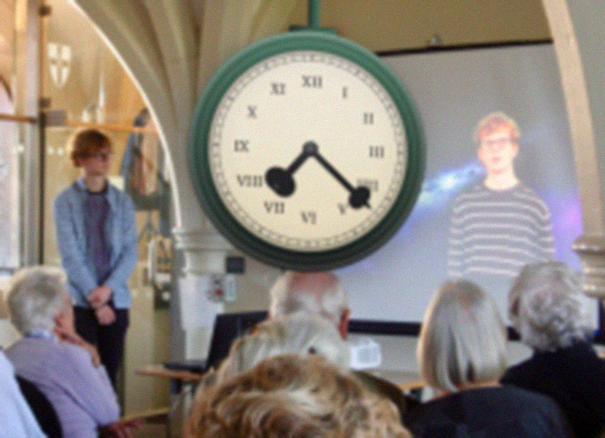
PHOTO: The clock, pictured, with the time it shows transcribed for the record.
7:22
